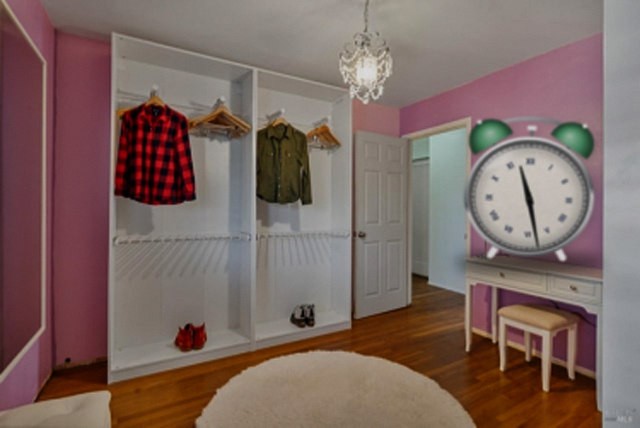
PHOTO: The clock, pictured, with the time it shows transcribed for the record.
11:28
